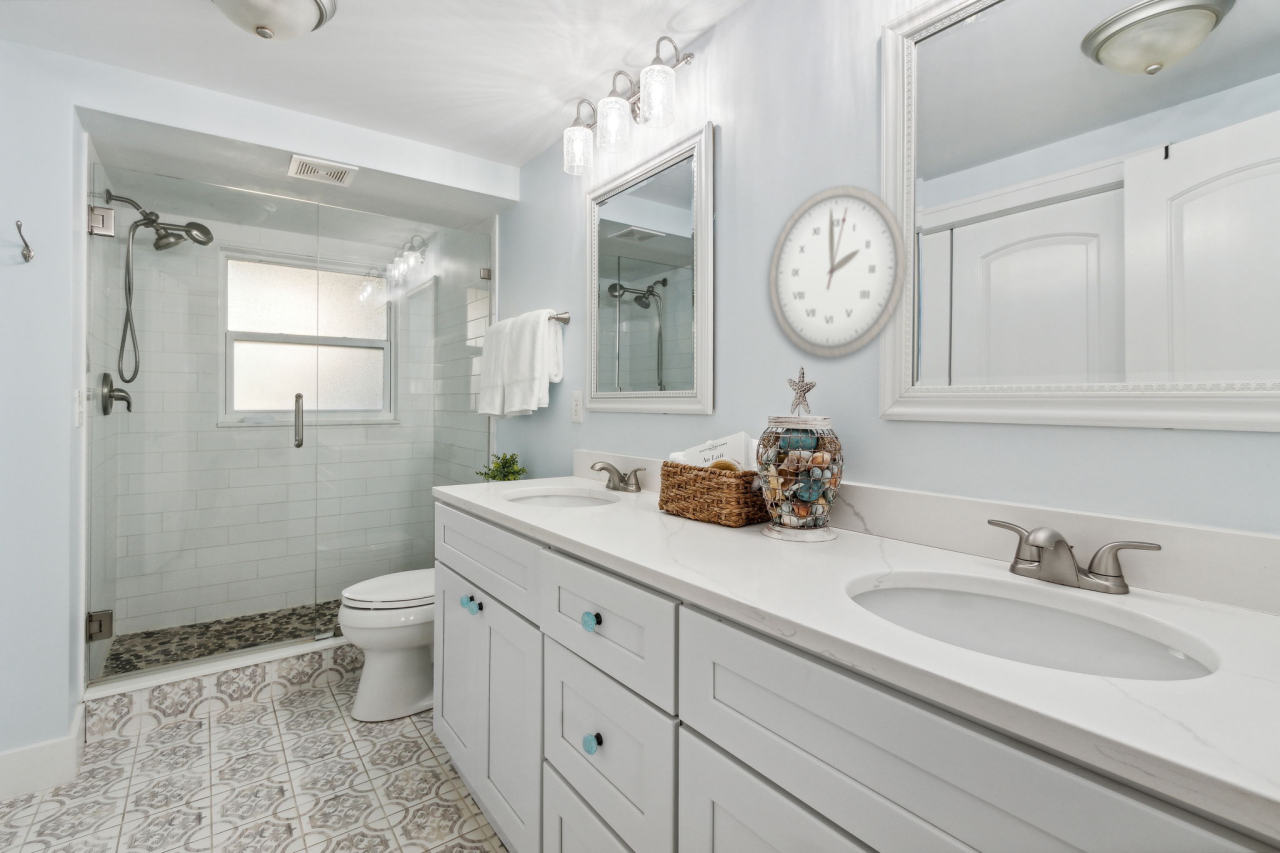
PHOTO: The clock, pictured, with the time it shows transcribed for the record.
1:59:02
